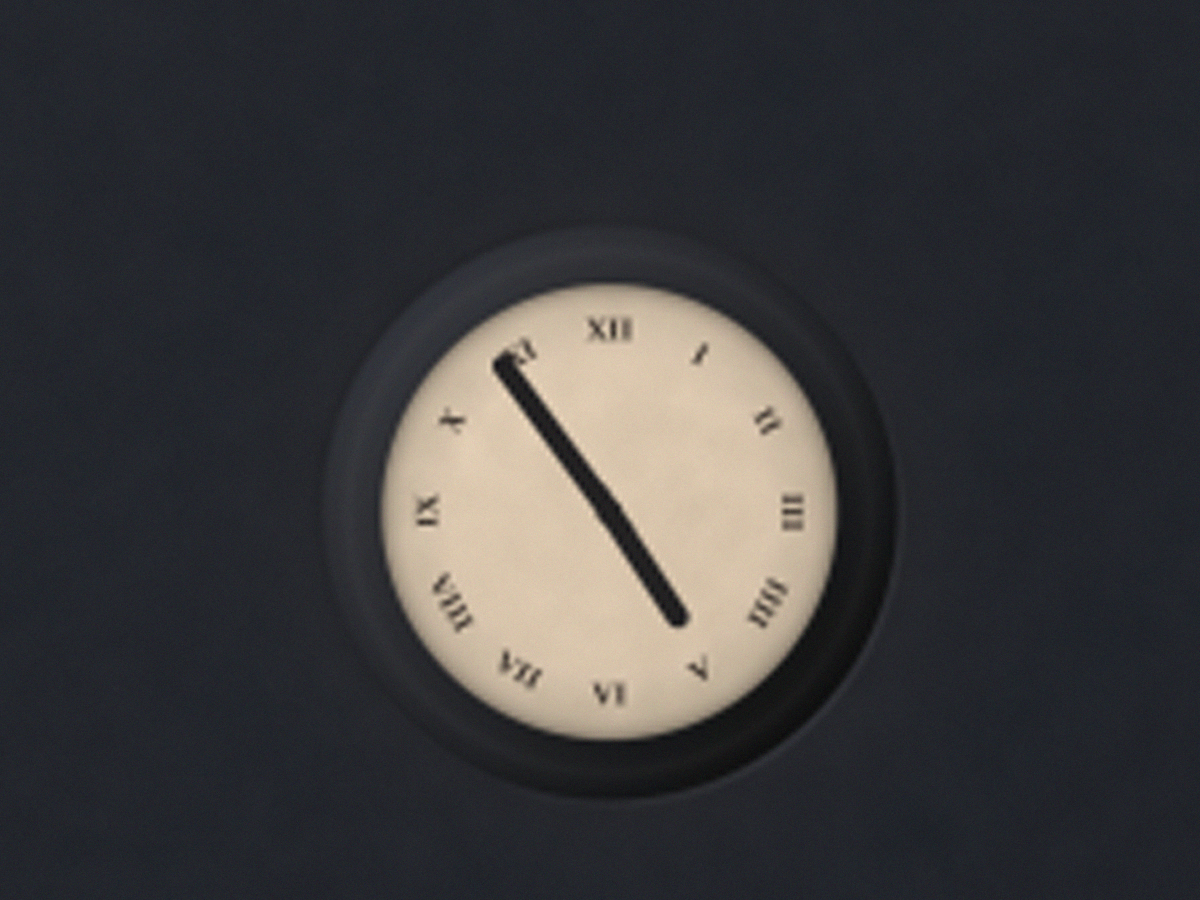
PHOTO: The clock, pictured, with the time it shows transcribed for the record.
4:54
